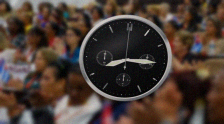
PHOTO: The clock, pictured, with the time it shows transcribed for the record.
8:15
